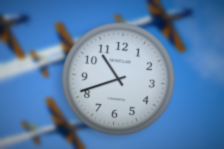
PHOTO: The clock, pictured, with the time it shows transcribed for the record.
10:41
